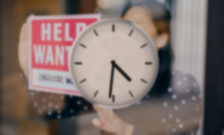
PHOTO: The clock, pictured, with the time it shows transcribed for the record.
4:31
